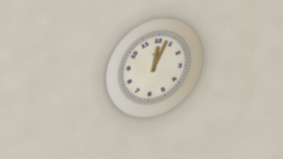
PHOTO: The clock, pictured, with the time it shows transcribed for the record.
12:03
